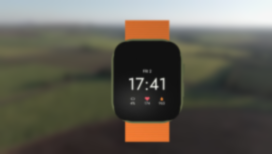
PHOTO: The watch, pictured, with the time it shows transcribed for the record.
17:41
